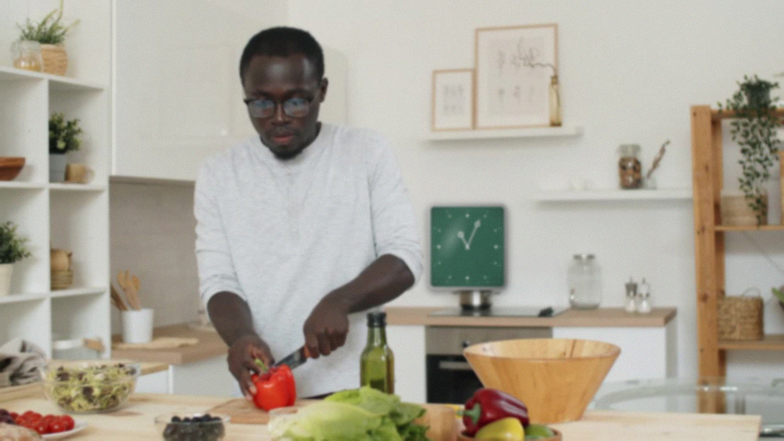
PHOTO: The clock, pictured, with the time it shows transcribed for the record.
11:04
